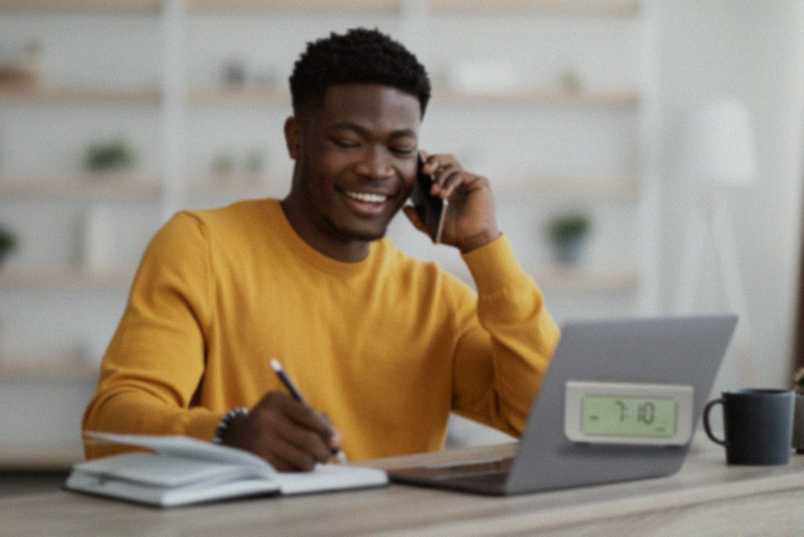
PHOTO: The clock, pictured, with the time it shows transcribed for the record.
7:10
